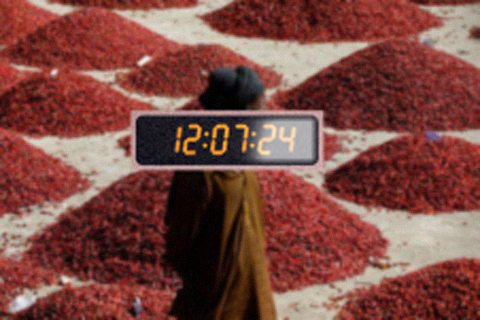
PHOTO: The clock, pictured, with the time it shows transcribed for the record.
12:07:24
